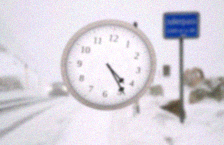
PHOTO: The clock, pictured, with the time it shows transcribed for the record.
4:24
